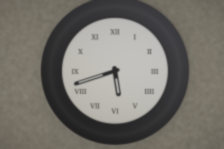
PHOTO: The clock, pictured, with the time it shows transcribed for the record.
5:42
